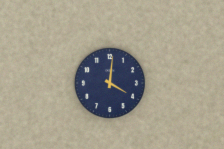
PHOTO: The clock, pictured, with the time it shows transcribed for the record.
4:01
